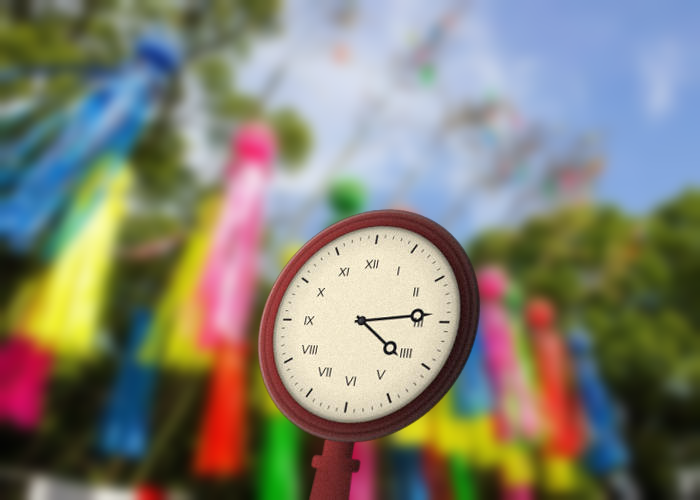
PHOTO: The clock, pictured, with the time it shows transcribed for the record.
4:14
